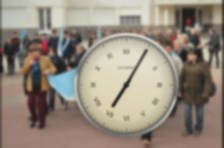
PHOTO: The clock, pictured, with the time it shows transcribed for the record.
7:05
